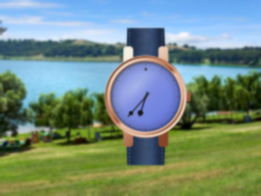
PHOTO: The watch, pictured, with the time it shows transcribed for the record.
6:37
